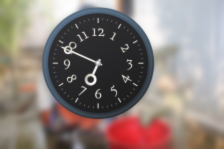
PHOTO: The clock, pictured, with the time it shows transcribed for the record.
6:49
